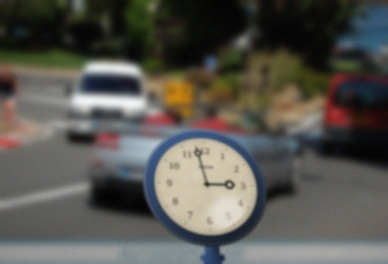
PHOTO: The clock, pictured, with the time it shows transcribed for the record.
2:58
